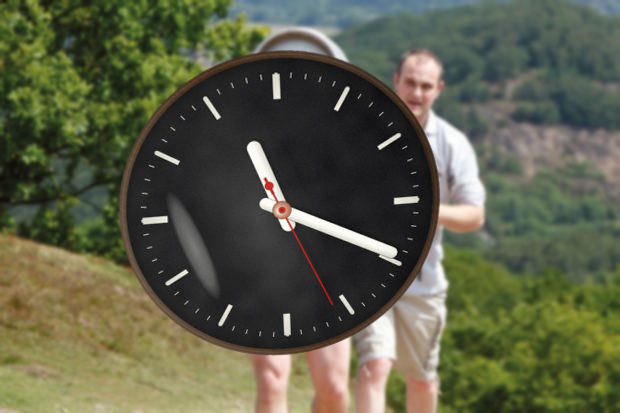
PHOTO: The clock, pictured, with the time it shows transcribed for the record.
11:19:26
